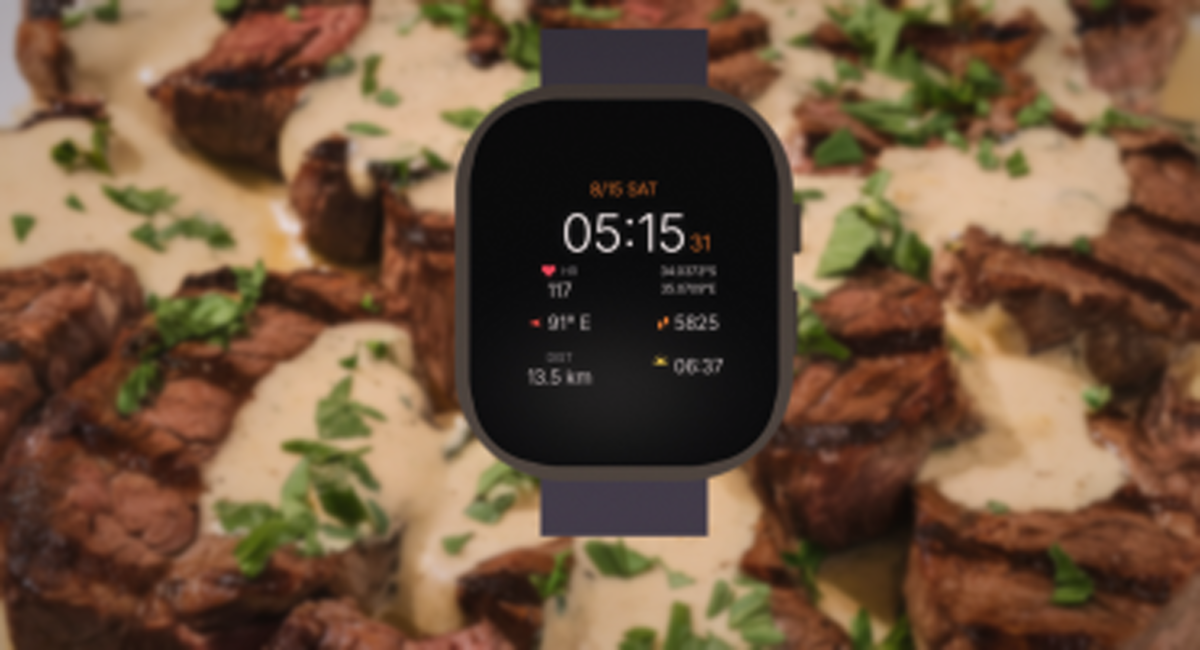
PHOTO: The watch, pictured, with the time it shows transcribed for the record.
5:15
